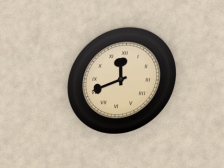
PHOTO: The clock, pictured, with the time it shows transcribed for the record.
11:41
